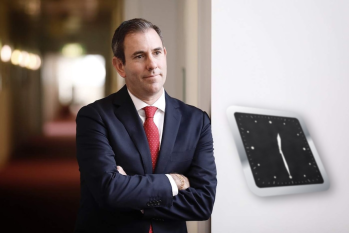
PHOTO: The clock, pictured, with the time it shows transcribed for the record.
12:30
